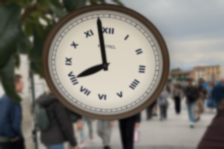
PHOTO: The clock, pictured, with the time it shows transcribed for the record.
7:58
